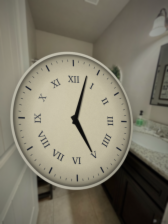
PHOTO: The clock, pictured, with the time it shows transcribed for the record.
5:03
